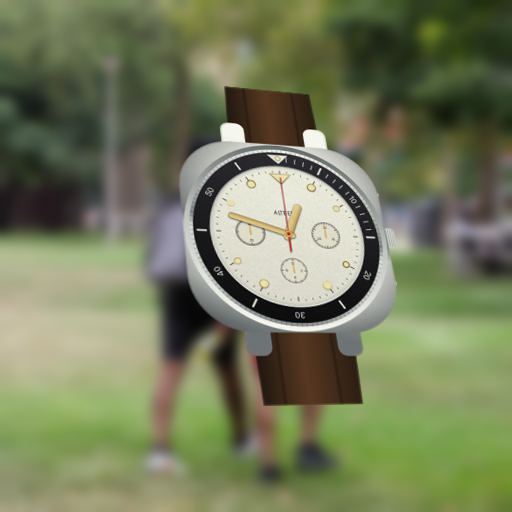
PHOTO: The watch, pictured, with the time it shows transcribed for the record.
12:48
